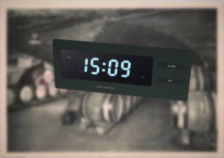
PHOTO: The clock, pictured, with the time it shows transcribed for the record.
15:09
